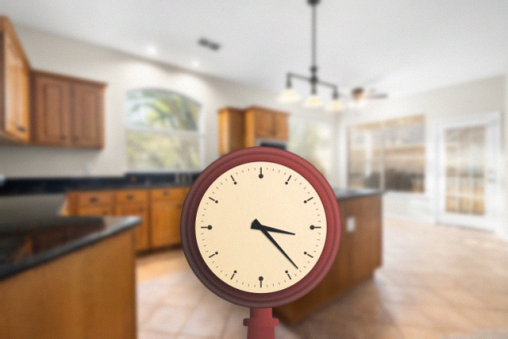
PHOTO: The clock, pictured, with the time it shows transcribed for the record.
3:23
